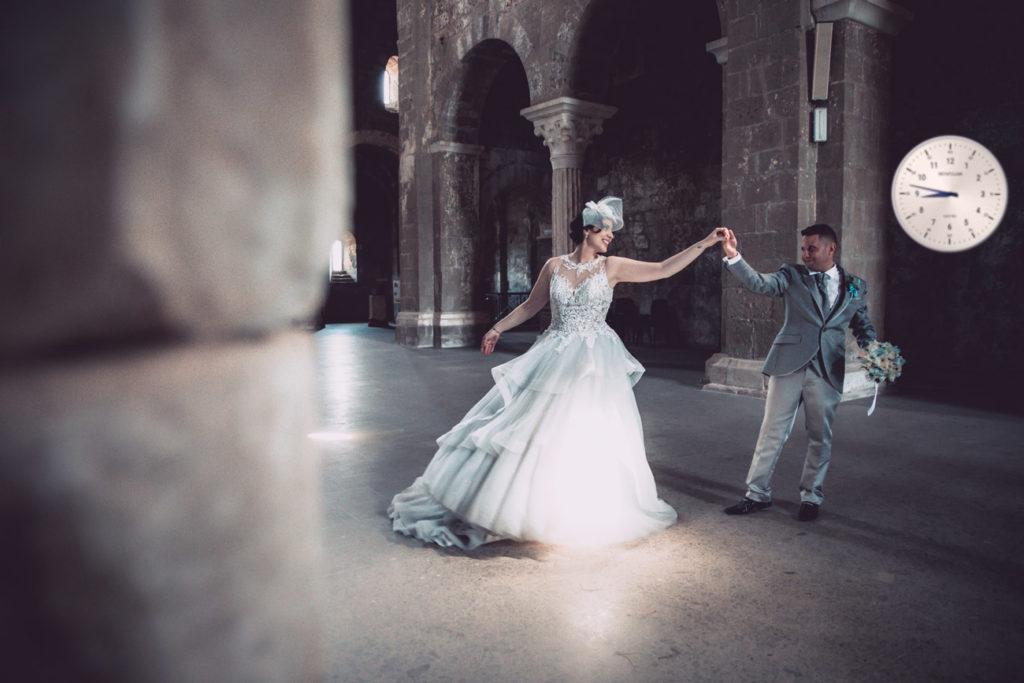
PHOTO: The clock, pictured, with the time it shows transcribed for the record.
8:47
